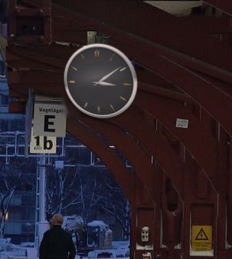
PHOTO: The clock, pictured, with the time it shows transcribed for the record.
3:09
